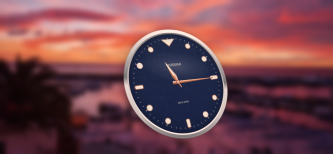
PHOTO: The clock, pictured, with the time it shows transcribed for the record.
11:15
